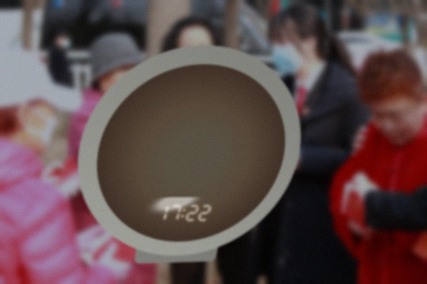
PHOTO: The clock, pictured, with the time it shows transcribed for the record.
17:22
